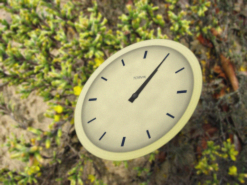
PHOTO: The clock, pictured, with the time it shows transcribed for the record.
1:05
